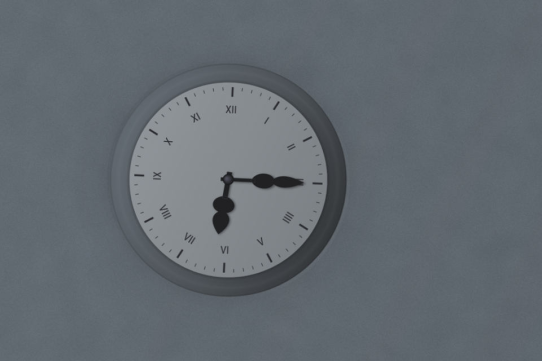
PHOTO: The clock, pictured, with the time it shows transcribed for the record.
6:15
